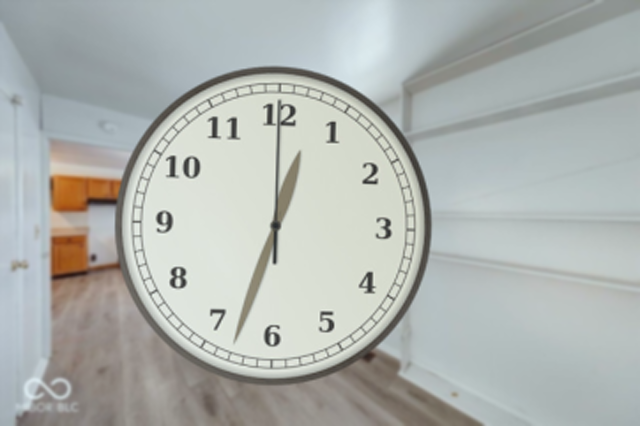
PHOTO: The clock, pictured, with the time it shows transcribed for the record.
12:33:00
